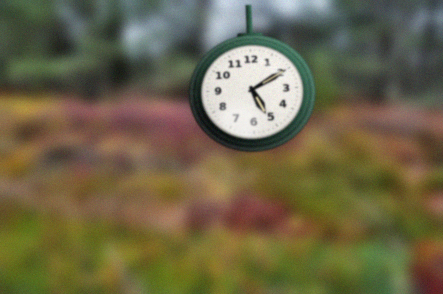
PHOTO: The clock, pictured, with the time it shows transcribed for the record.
5:10
